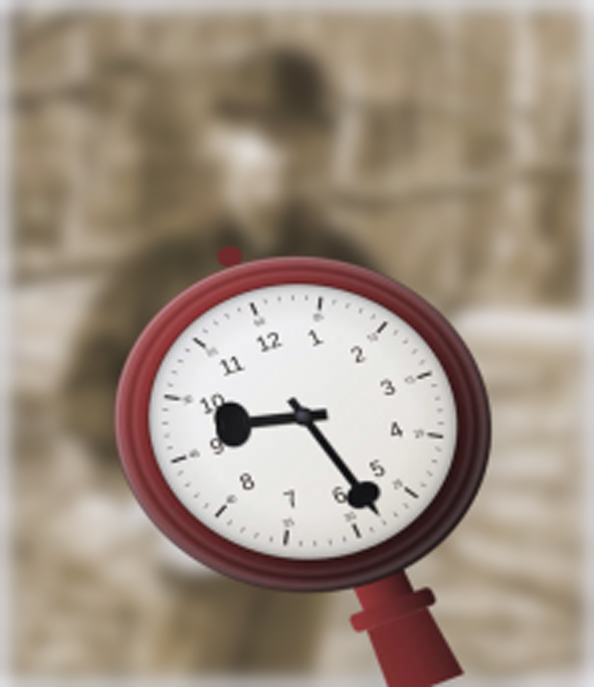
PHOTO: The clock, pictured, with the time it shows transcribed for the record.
9:28
